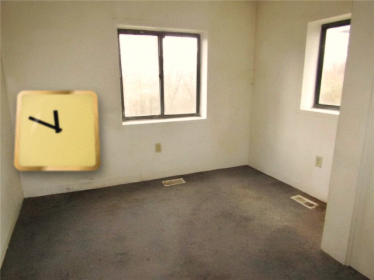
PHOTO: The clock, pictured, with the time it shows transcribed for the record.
11:49
